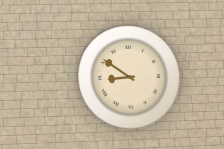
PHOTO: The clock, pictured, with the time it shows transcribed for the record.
8:51
